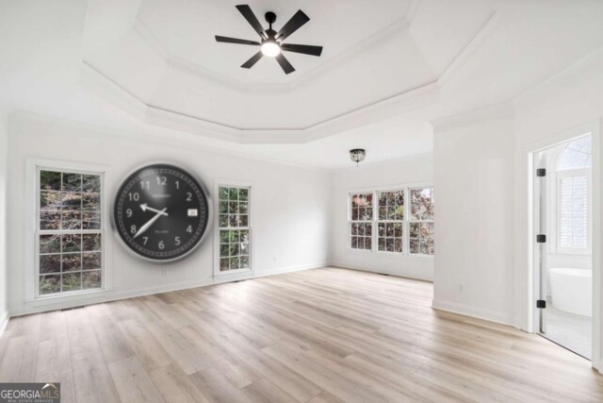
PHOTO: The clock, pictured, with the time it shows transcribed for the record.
9:38
